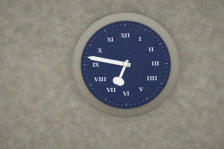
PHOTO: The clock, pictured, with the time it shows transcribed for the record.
6:47
